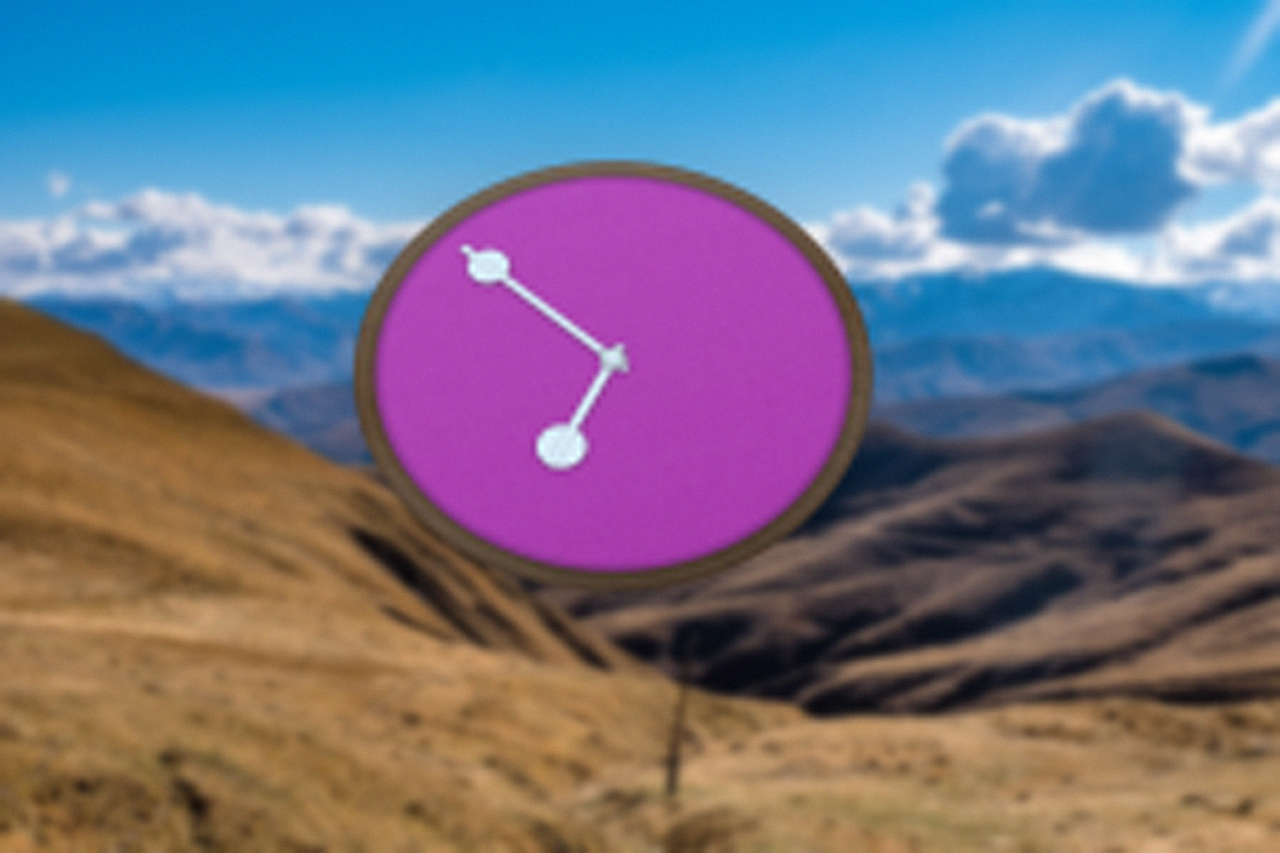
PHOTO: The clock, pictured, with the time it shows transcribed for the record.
6:52
